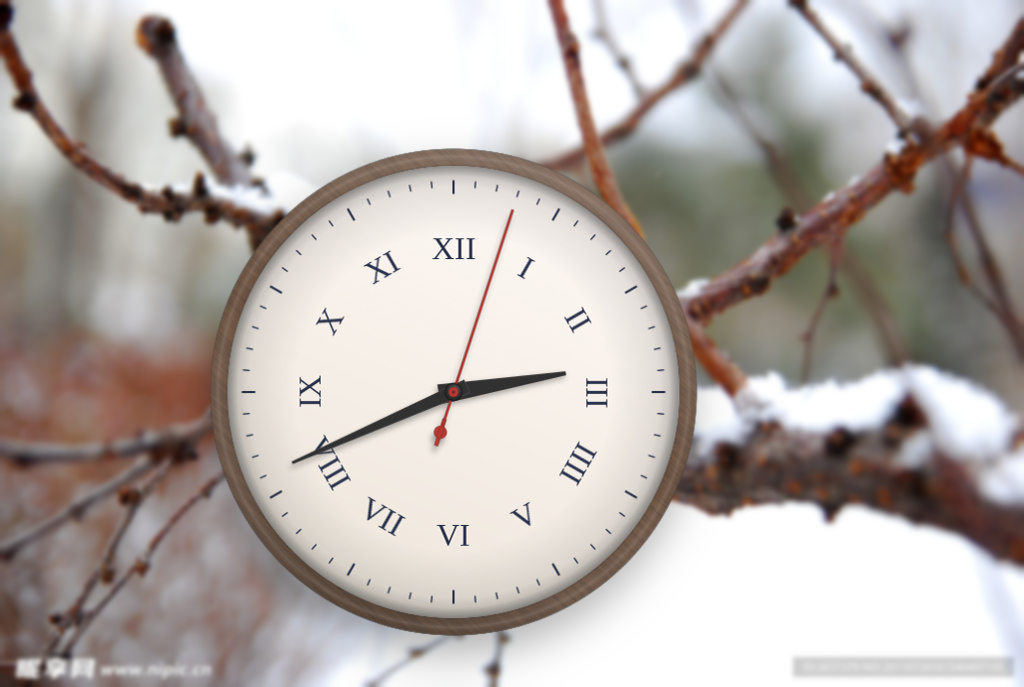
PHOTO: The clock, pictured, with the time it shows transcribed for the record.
2:41:03
